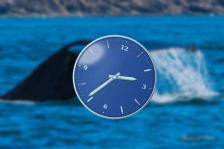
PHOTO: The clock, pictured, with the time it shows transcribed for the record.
2:36
